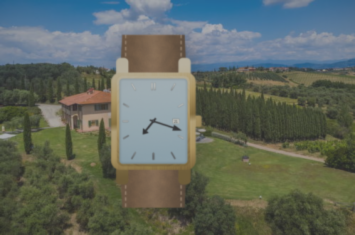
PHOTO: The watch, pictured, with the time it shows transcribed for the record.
7:18
